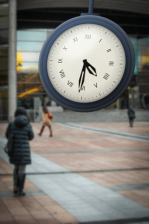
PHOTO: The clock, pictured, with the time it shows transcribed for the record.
4:31
